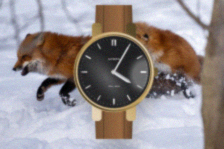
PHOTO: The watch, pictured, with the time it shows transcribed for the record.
4:05
